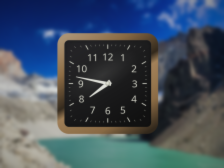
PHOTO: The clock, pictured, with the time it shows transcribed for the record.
7:47
